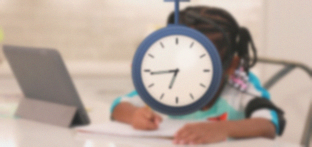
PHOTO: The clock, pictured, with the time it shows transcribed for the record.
6:44
